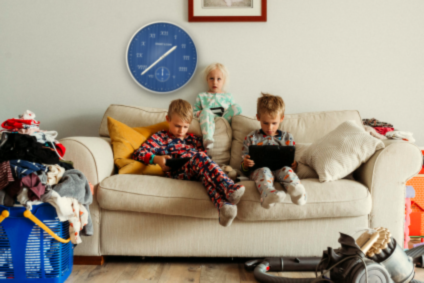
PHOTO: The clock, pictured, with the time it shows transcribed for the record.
1:38
